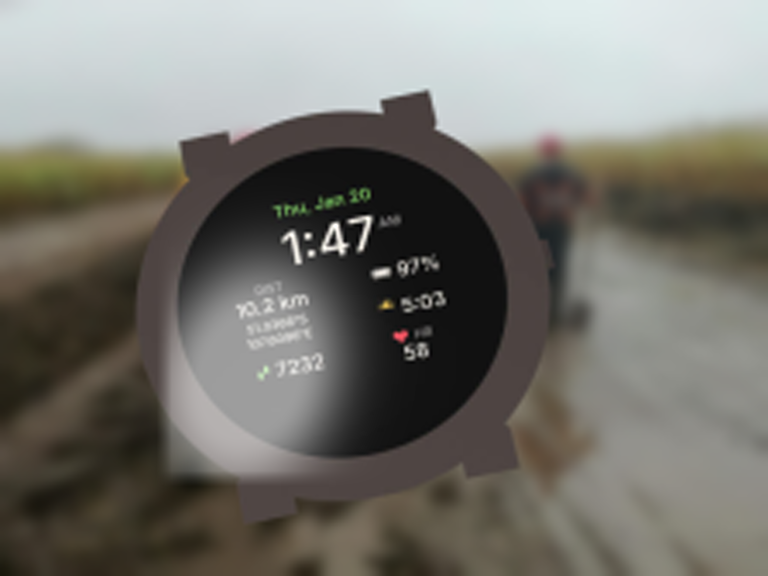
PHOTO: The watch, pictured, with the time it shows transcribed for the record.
1:47
